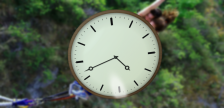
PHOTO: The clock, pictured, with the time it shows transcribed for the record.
4:42
